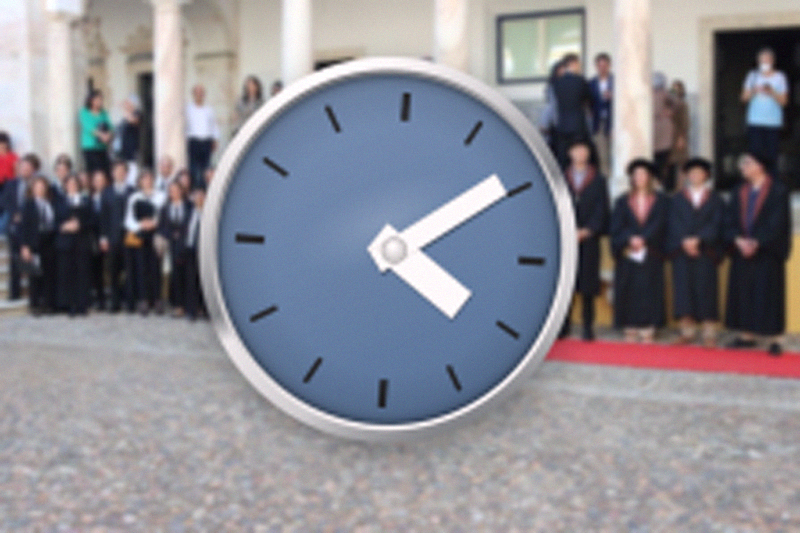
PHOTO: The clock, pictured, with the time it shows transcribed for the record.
4:09
